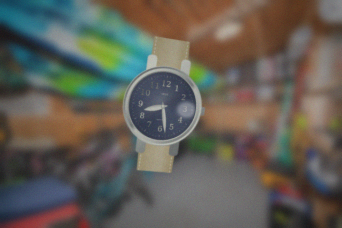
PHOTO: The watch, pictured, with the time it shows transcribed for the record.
8:28
